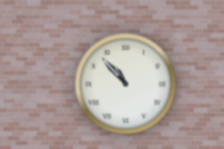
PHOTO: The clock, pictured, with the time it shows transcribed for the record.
10:53
